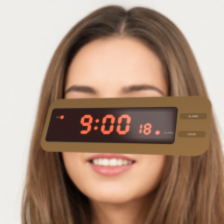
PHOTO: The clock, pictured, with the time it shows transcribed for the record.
9:00:18
